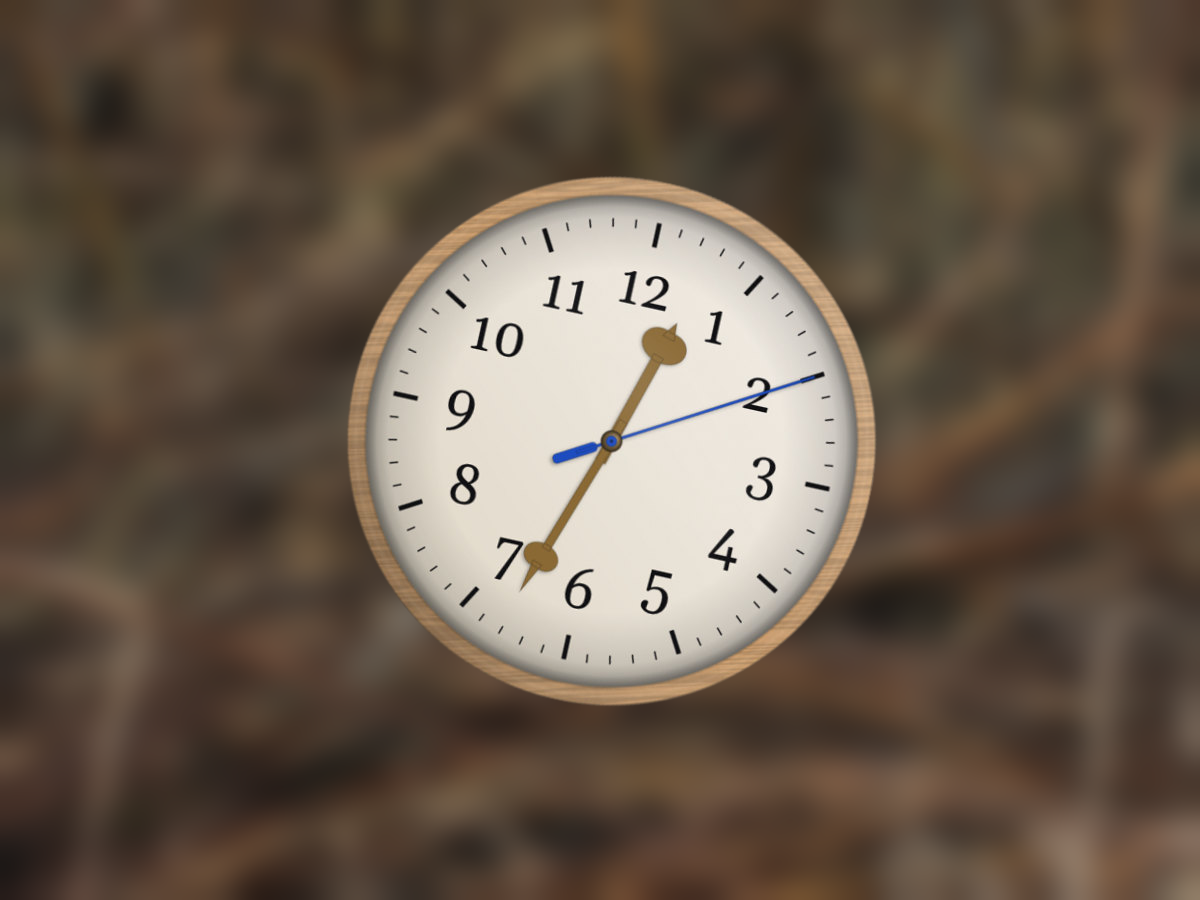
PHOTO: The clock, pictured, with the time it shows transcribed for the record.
12:33:10
